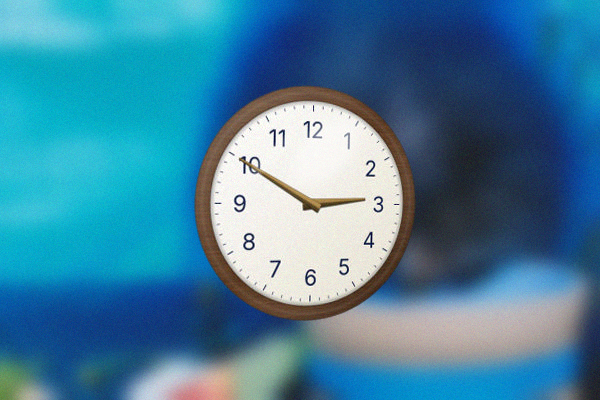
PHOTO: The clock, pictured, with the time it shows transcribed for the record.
2:50
